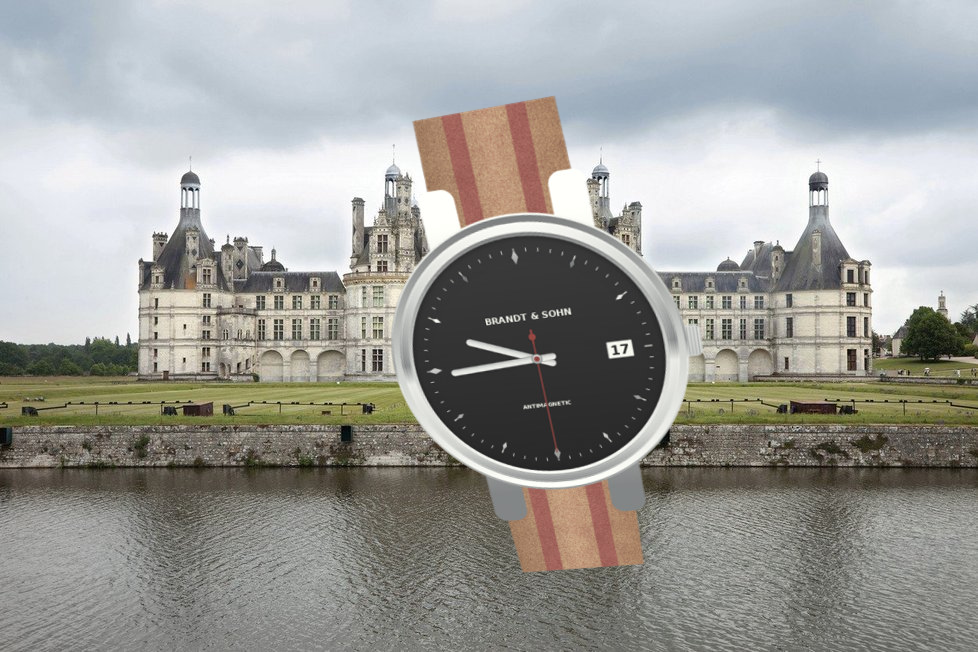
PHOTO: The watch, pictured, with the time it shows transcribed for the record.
9:44:30
